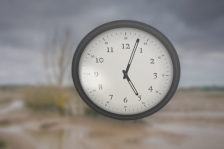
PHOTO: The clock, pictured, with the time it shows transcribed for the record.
5:03
